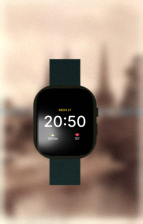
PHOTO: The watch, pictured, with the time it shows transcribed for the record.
20:50
